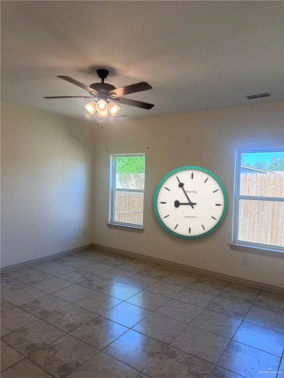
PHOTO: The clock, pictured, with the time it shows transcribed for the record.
8:55
